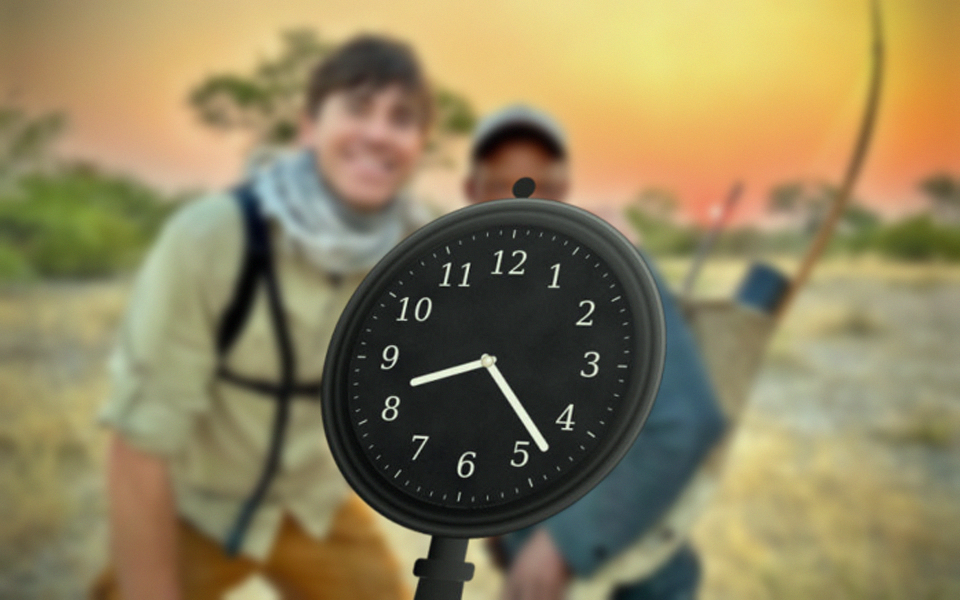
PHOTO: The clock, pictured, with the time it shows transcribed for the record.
8:23
